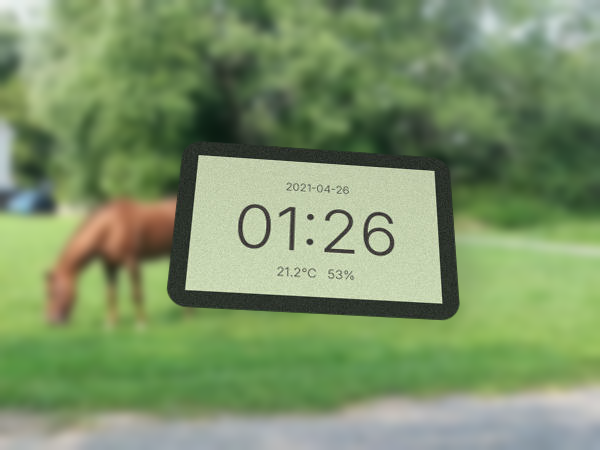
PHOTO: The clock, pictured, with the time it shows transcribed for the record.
1:26
